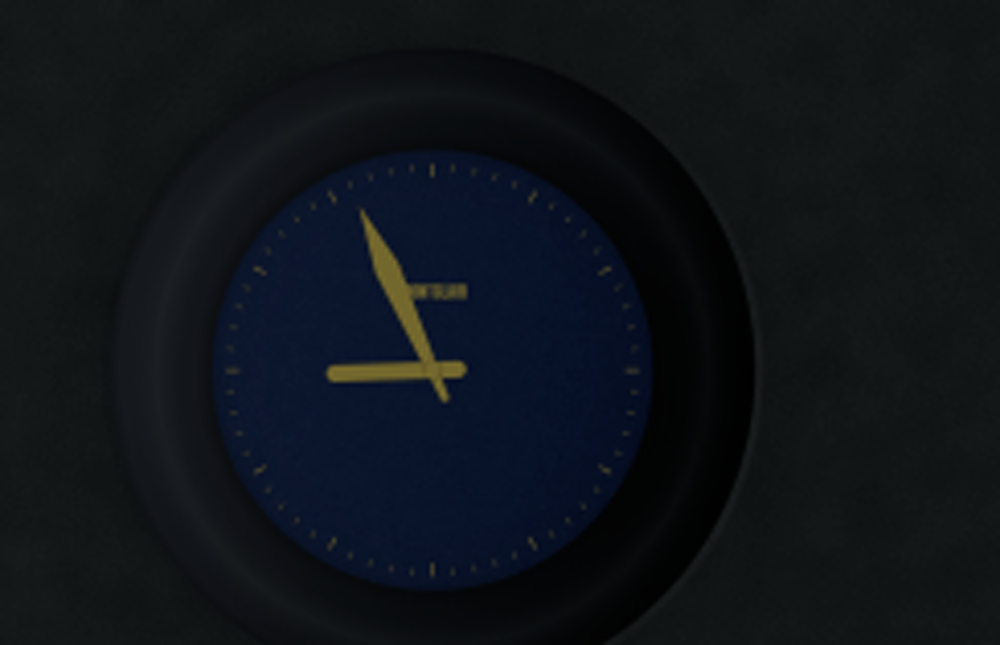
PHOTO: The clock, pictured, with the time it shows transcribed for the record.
8:56
